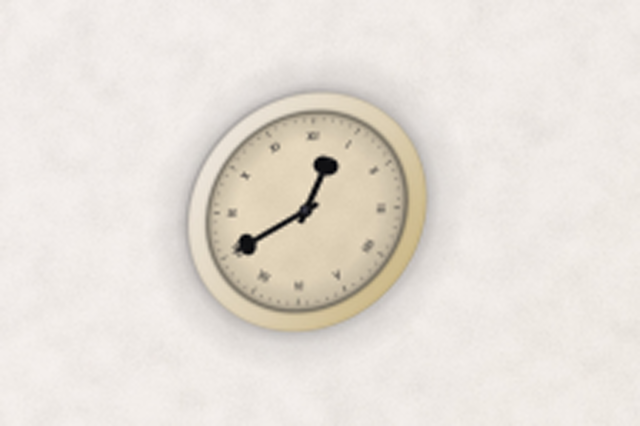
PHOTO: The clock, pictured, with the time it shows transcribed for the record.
12:40
